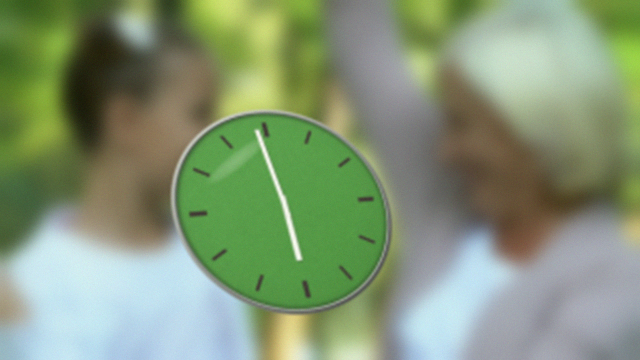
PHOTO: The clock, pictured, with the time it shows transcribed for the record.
5:59
